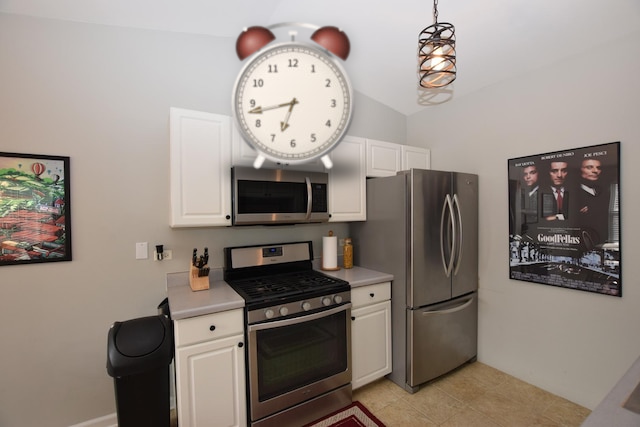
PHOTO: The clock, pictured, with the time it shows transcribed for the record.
6:43
